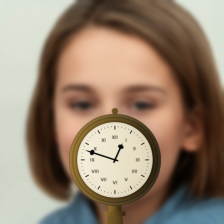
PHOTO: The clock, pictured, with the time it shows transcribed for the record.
12:48
